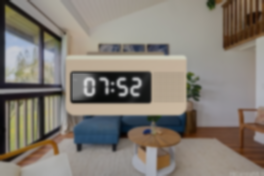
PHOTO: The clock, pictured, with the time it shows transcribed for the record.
7:52
